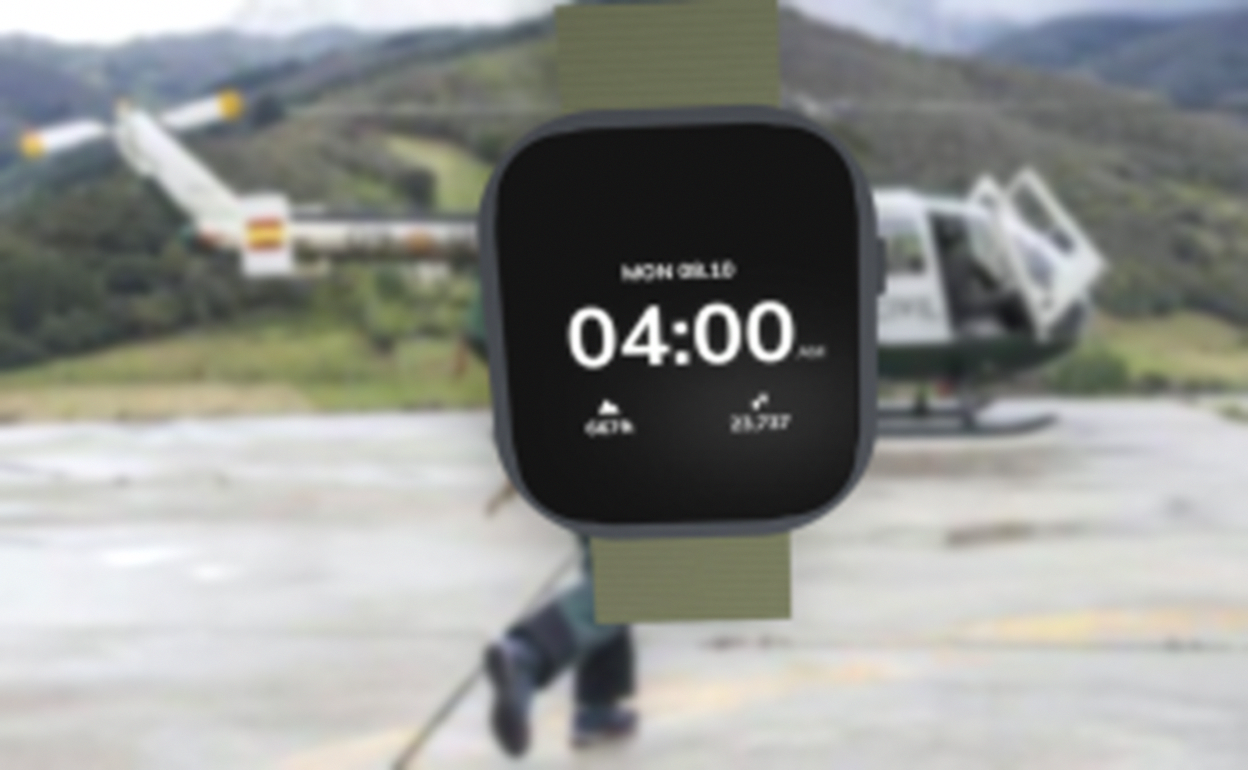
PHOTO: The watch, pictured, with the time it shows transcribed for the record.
4:00
